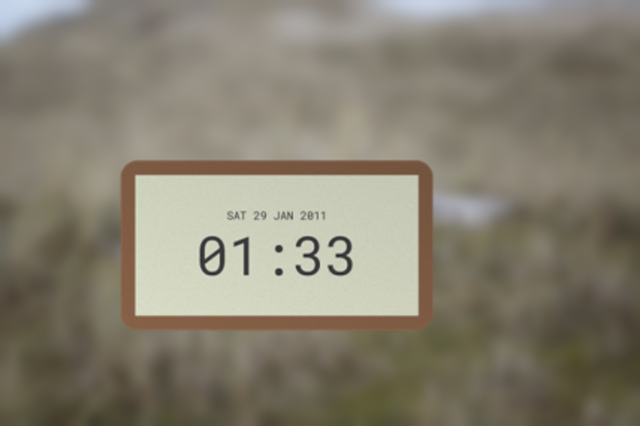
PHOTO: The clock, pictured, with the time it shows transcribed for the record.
1:33
